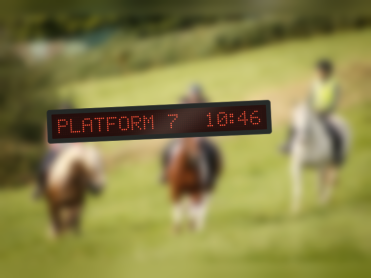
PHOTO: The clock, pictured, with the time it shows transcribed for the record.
10:46
